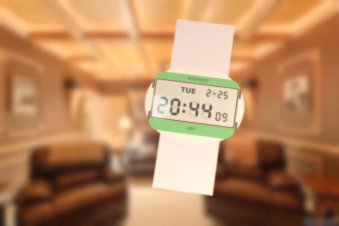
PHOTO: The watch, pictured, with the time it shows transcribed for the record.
20:44
